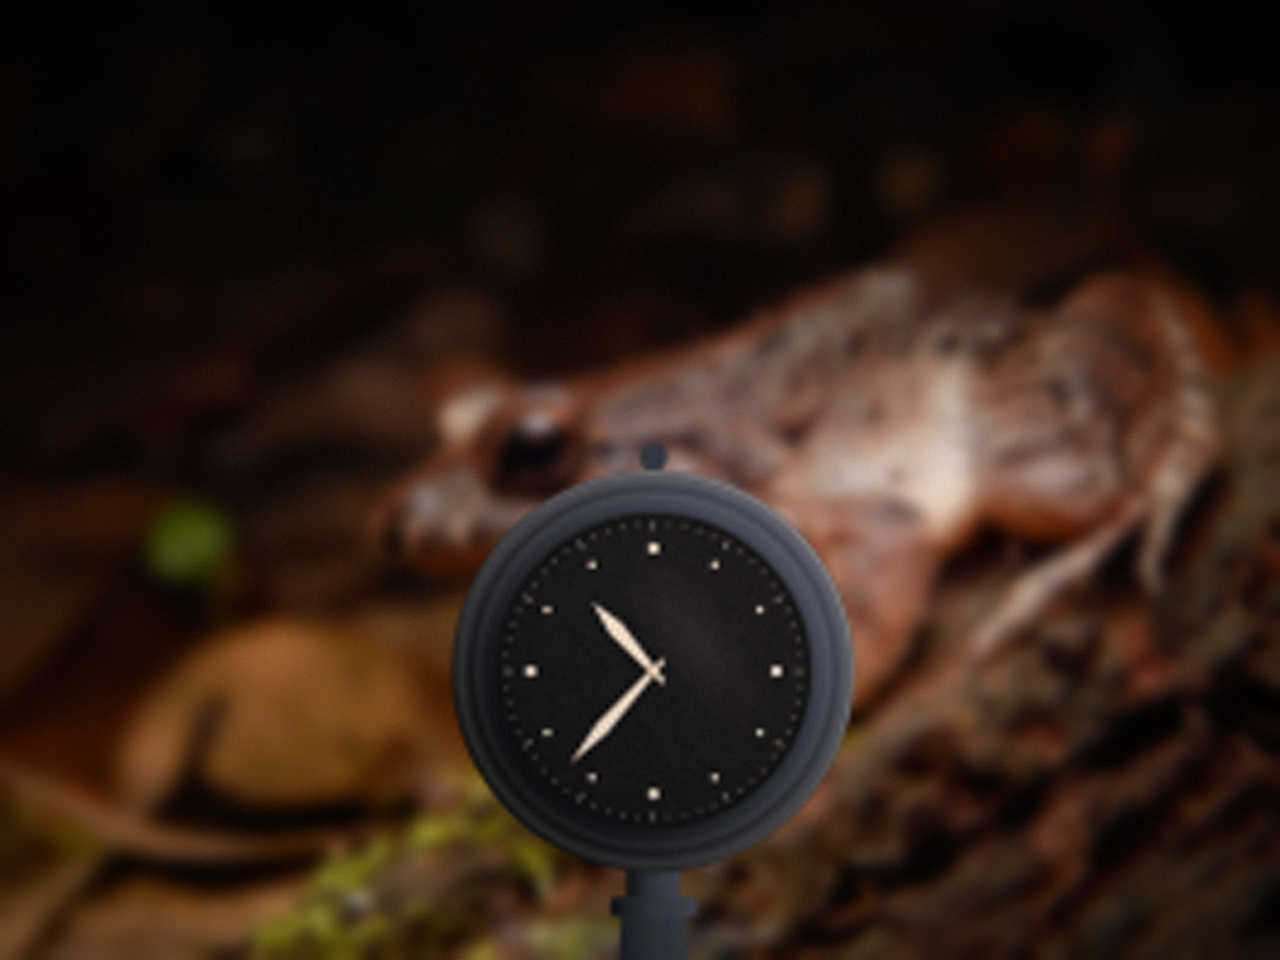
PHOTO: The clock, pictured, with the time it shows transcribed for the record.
10:37
